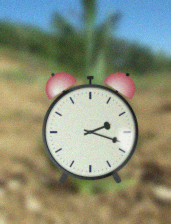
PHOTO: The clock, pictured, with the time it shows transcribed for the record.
2:18
